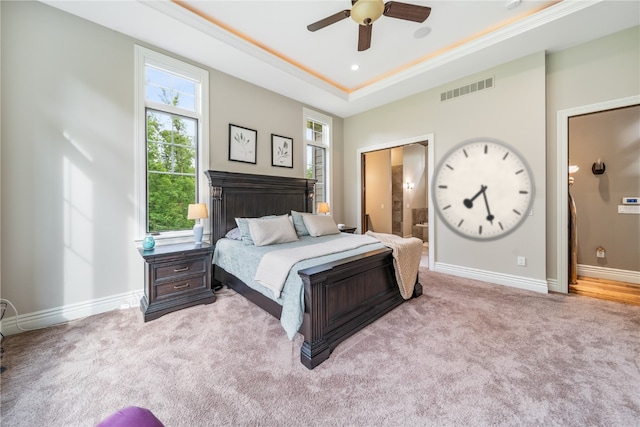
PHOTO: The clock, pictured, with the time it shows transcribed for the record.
7:27
